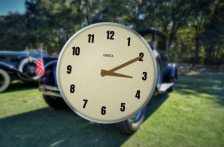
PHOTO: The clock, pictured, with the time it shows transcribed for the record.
3:10
